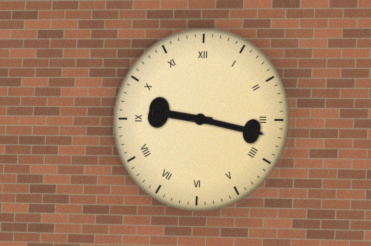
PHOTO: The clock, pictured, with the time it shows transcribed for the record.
9:17
